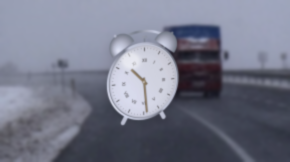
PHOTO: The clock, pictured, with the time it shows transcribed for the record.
10:29
